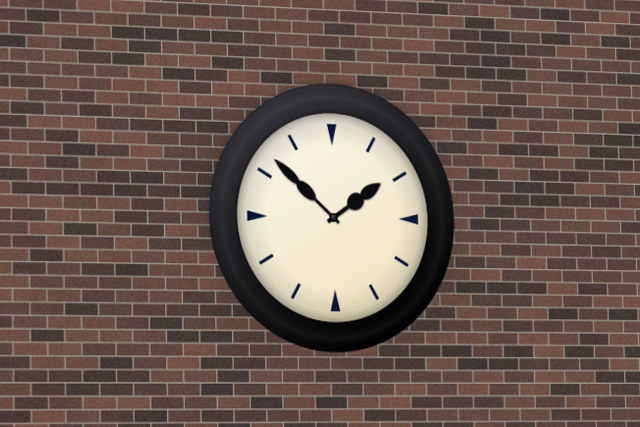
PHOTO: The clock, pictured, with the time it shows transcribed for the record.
1:52
